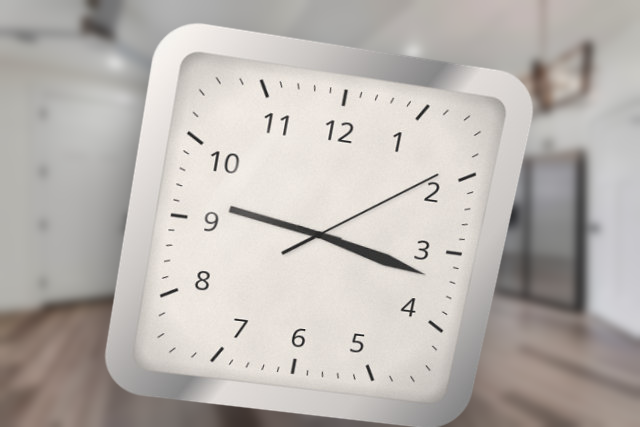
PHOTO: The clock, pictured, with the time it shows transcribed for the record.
9:17:09
